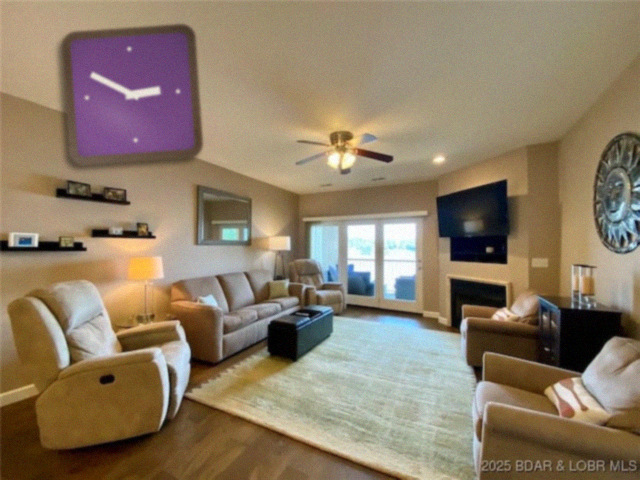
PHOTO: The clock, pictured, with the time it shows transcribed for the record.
2:50
